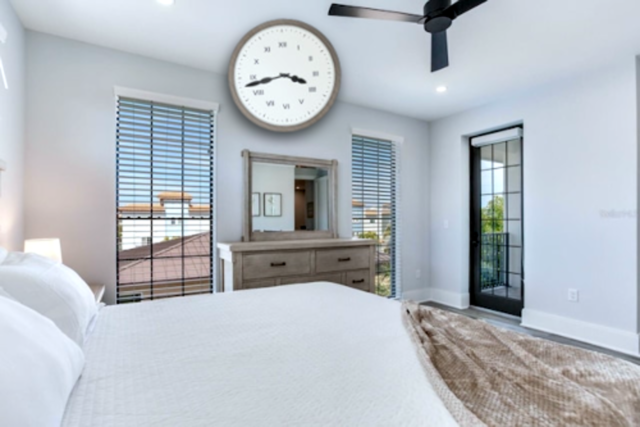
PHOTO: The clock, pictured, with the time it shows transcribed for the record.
3:43
